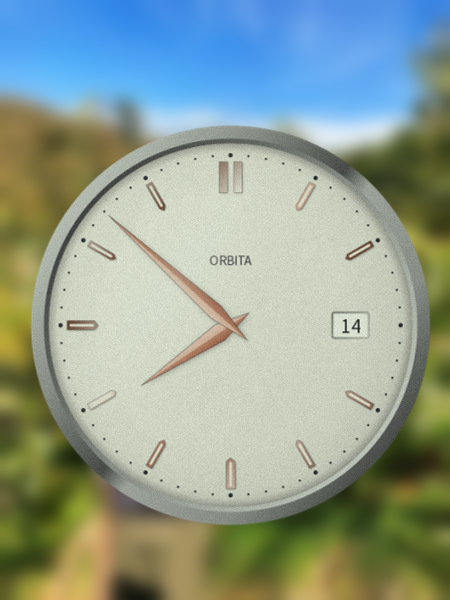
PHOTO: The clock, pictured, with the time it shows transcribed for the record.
7:52
